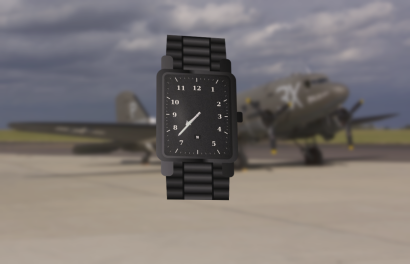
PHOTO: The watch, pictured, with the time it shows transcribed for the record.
7:37
